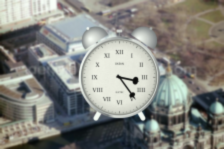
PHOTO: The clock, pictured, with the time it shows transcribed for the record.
3:24
